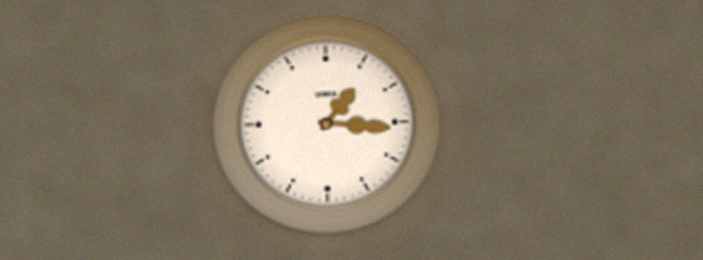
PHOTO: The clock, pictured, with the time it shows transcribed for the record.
1:16
